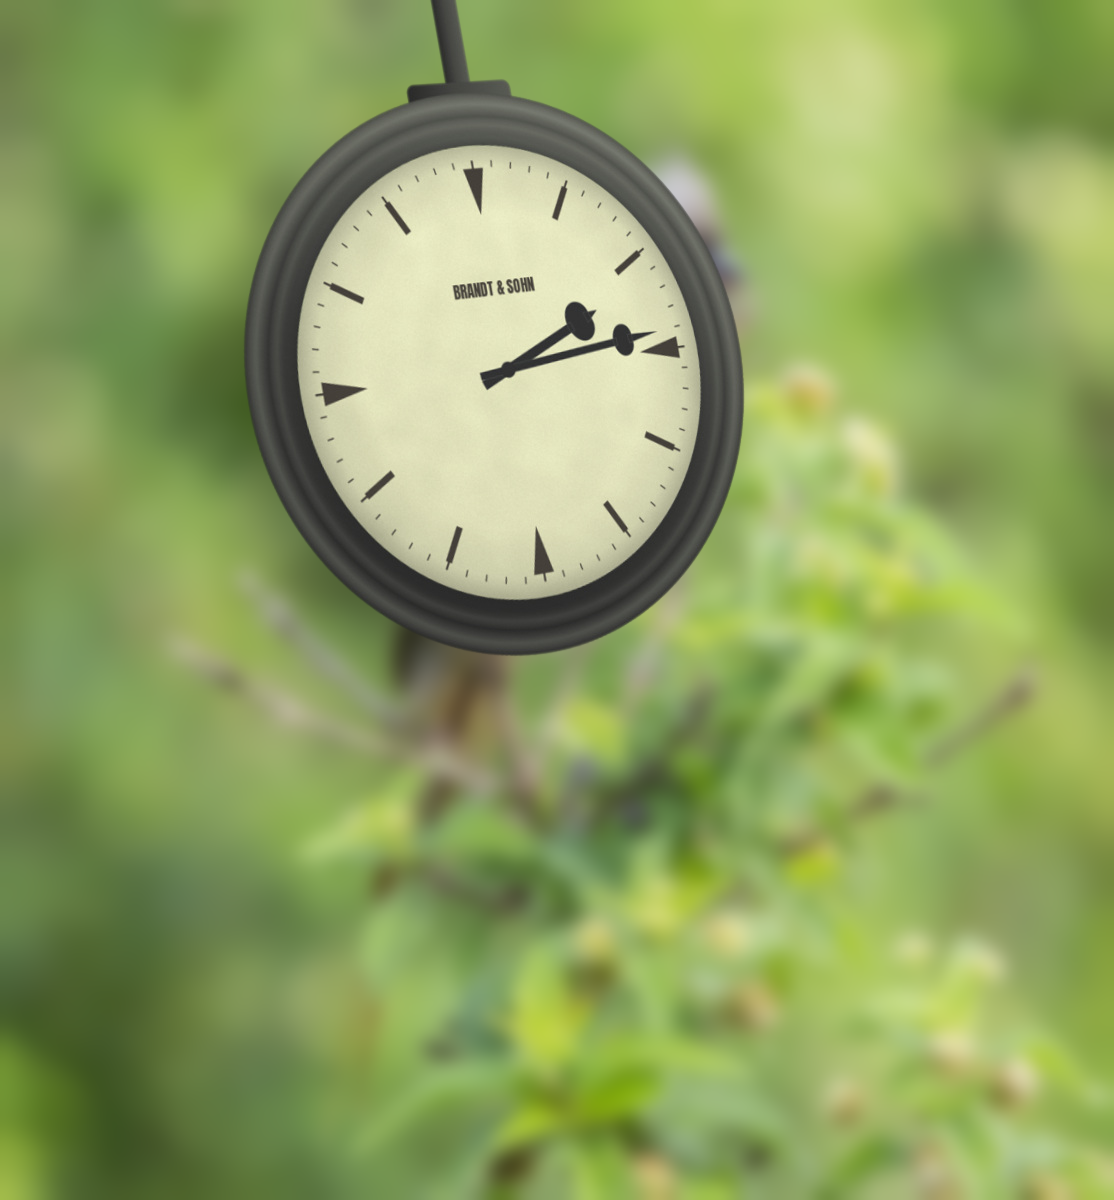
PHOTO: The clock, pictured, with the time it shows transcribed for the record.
2:14
